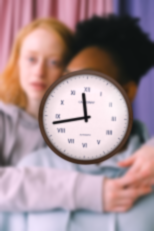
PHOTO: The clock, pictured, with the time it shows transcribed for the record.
11:43
